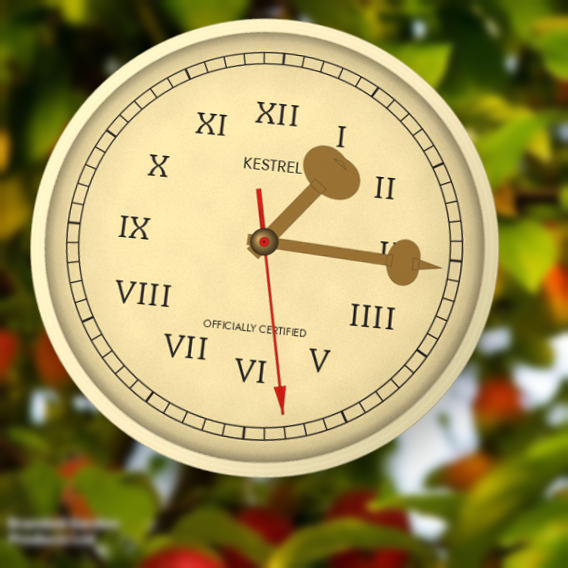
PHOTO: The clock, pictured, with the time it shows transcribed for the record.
1:15:28
